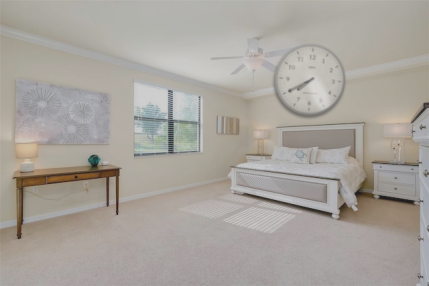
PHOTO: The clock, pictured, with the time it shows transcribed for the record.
7:40
